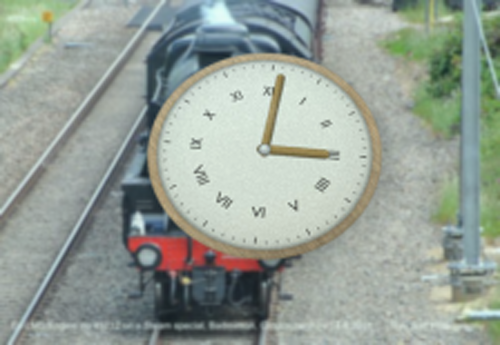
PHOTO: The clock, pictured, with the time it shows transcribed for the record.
3:01
